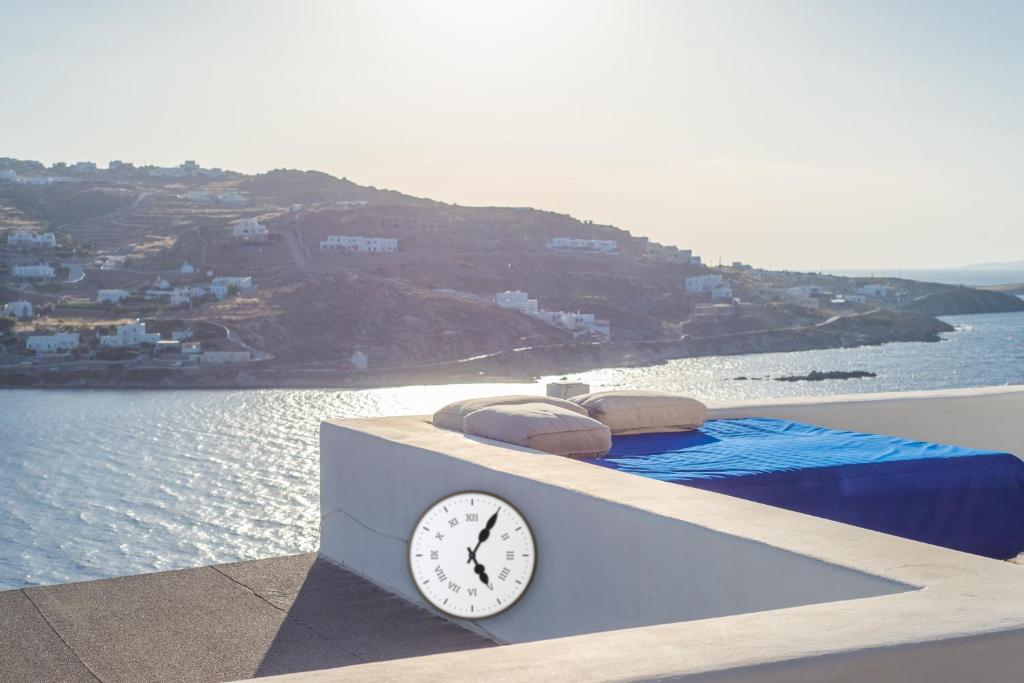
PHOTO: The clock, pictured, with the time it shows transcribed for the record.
5:05
